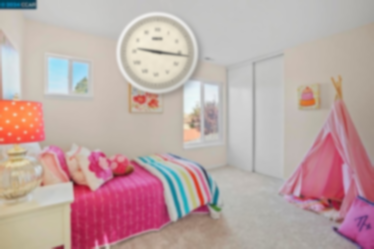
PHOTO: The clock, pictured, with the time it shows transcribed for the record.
9:16
